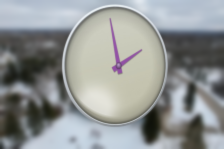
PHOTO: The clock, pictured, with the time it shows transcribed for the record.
1:58
